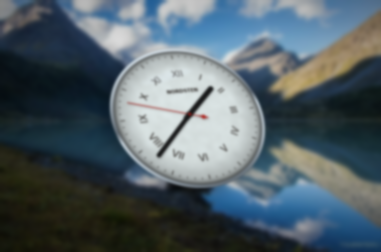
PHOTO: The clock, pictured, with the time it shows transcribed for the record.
1:37:48
